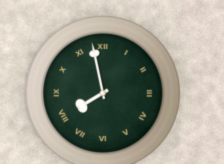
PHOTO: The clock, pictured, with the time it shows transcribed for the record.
7:58
